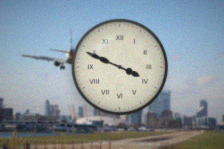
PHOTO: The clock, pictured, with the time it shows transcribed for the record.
3:49
